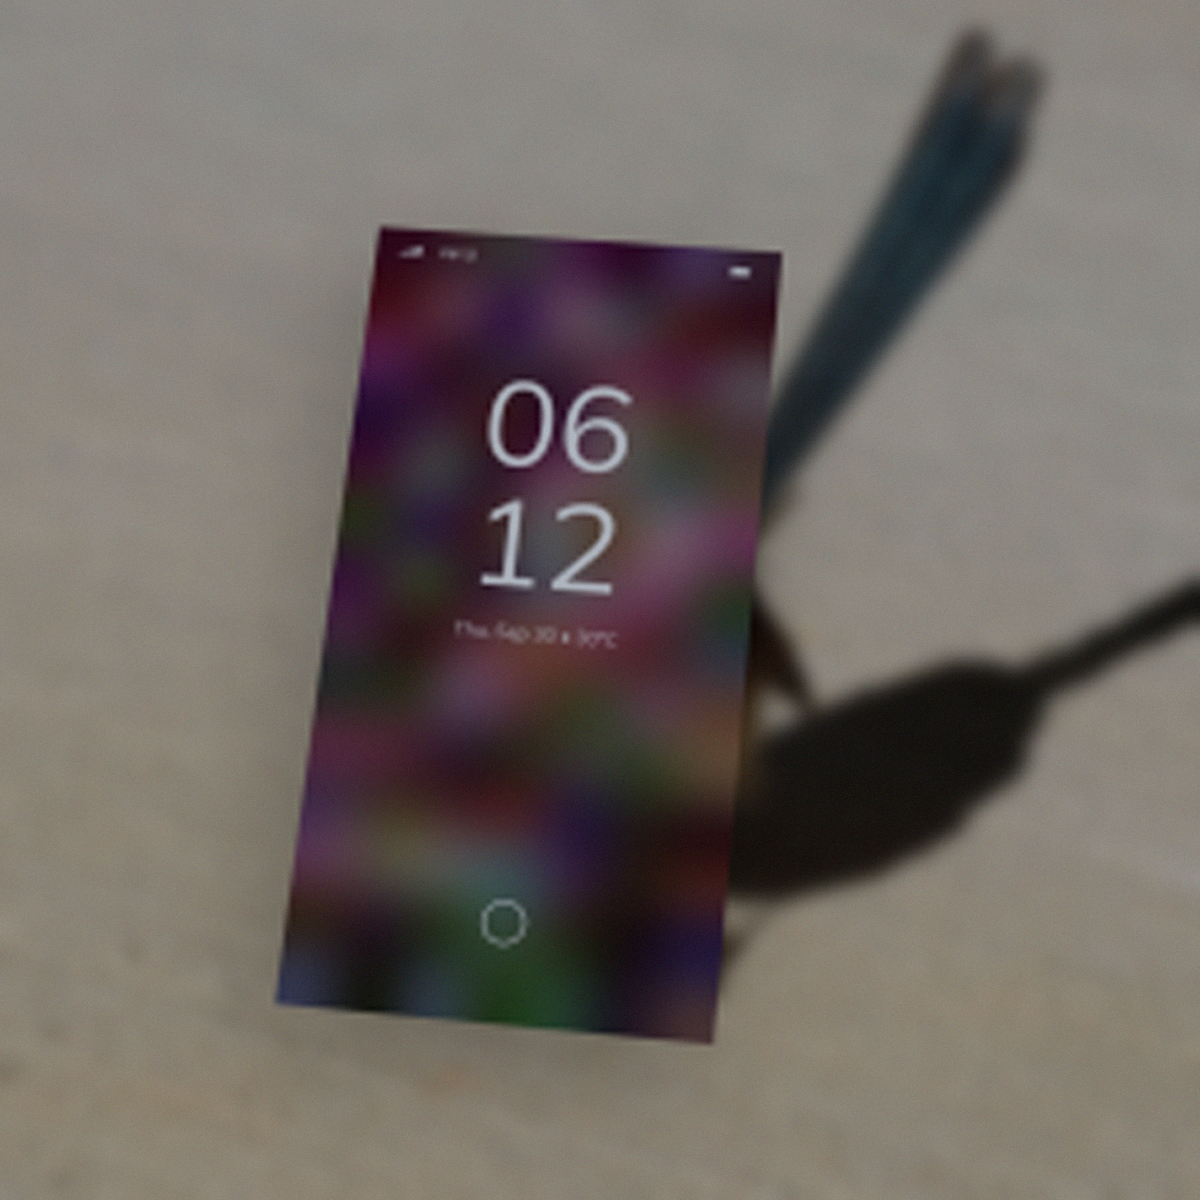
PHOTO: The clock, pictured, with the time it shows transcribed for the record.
6:12
